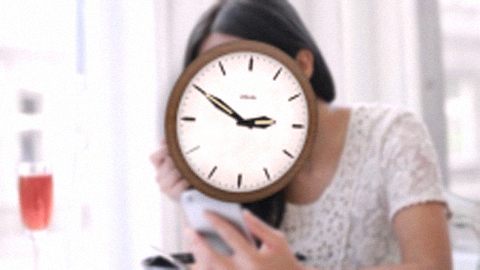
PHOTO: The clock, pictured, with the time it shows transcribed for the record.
2:50
